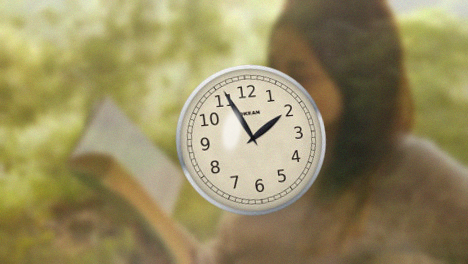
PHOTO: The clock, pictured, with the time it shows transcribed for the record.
1:56
